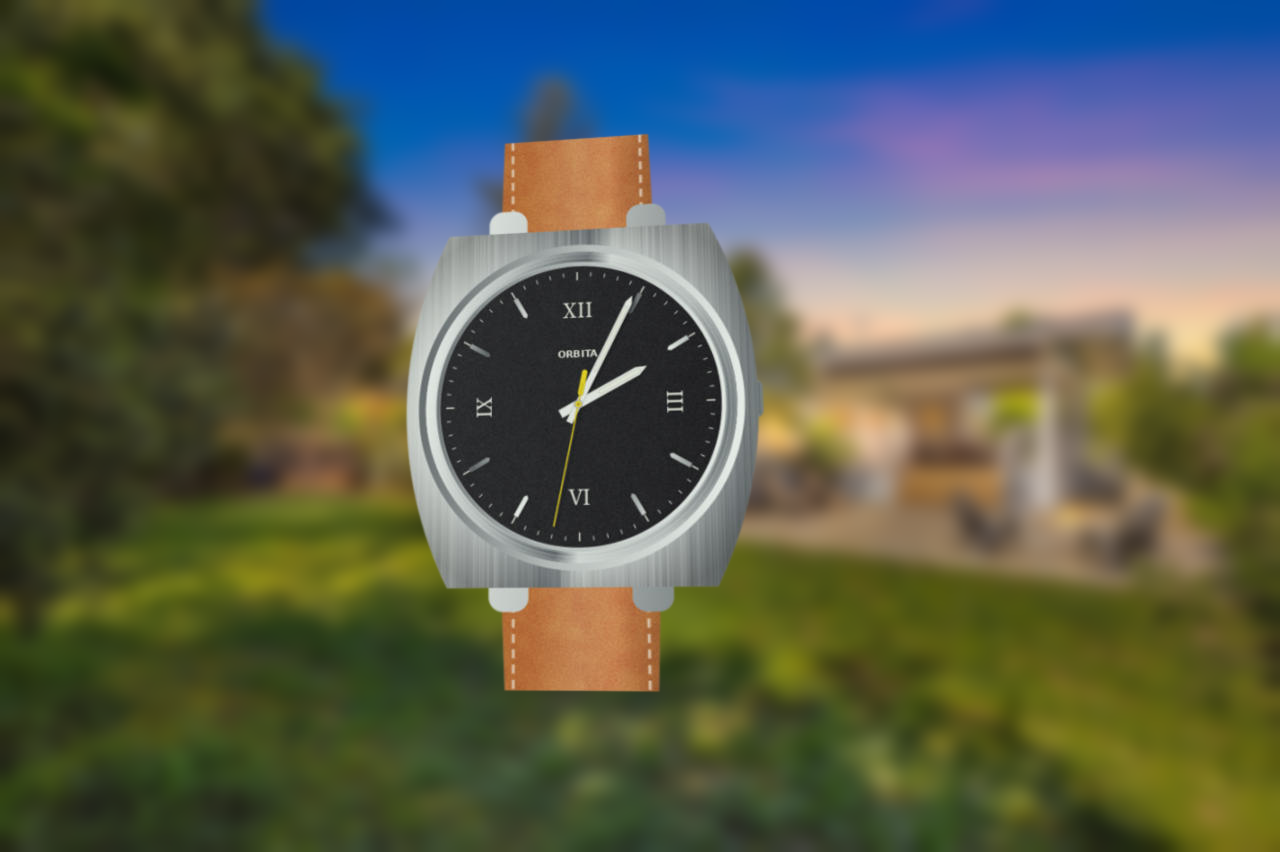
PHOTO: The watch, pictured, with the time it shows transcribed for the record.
2:04:32
